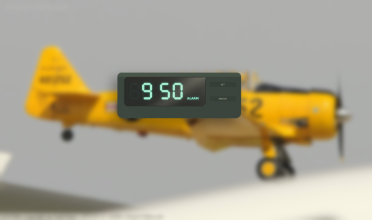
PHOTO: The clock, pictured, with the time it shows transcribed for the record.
9:50
